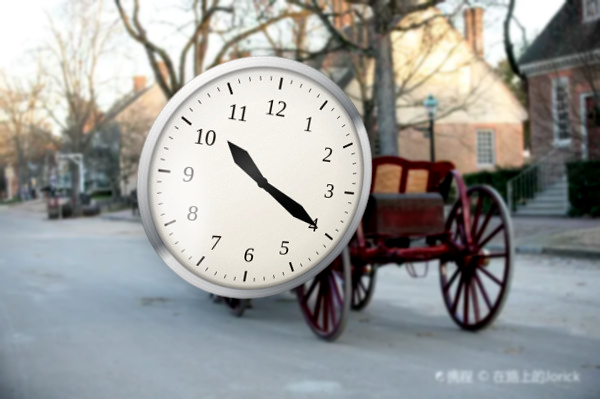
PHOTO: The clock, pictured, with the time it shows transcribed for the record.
10:20
